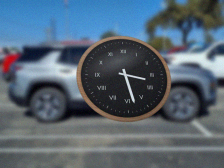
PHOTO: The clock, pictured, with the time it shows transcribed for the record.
3:28
